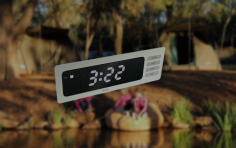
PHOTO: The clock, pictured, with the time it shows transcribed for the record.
3:22
